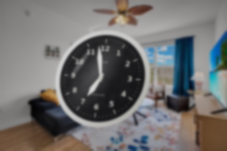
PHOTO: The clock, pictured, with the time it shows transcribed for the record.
6:58
